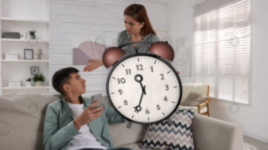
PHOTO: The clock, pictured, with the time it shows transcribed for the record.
11:34
